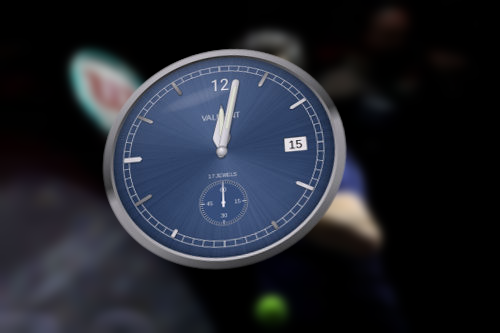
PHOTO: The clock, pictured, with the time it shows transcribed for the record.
12:02
